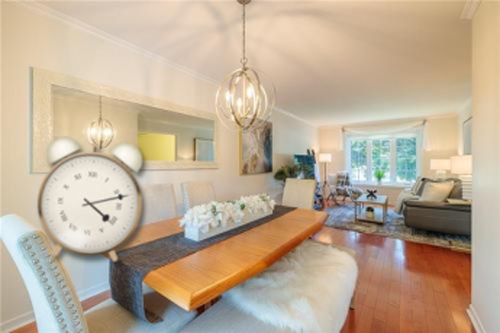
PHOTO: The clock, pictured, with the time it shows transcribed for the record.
4:12
